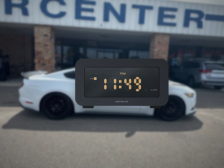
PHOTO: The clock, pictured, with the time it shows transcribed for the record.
11:49
